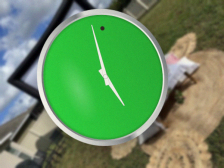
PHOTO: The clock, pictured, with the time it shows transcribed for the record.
4:58
